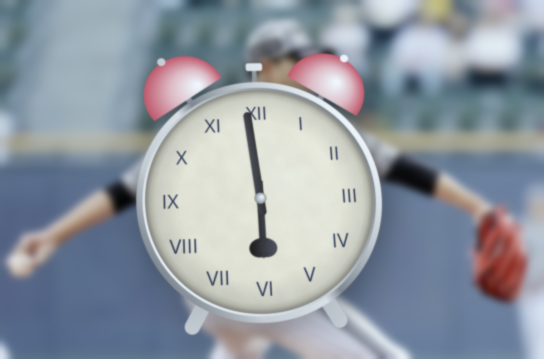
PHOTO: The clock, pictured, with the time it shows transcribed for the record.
5:59
